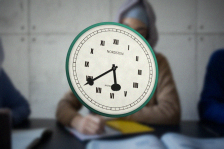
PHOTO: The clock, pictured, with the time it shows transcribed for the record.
5:39
